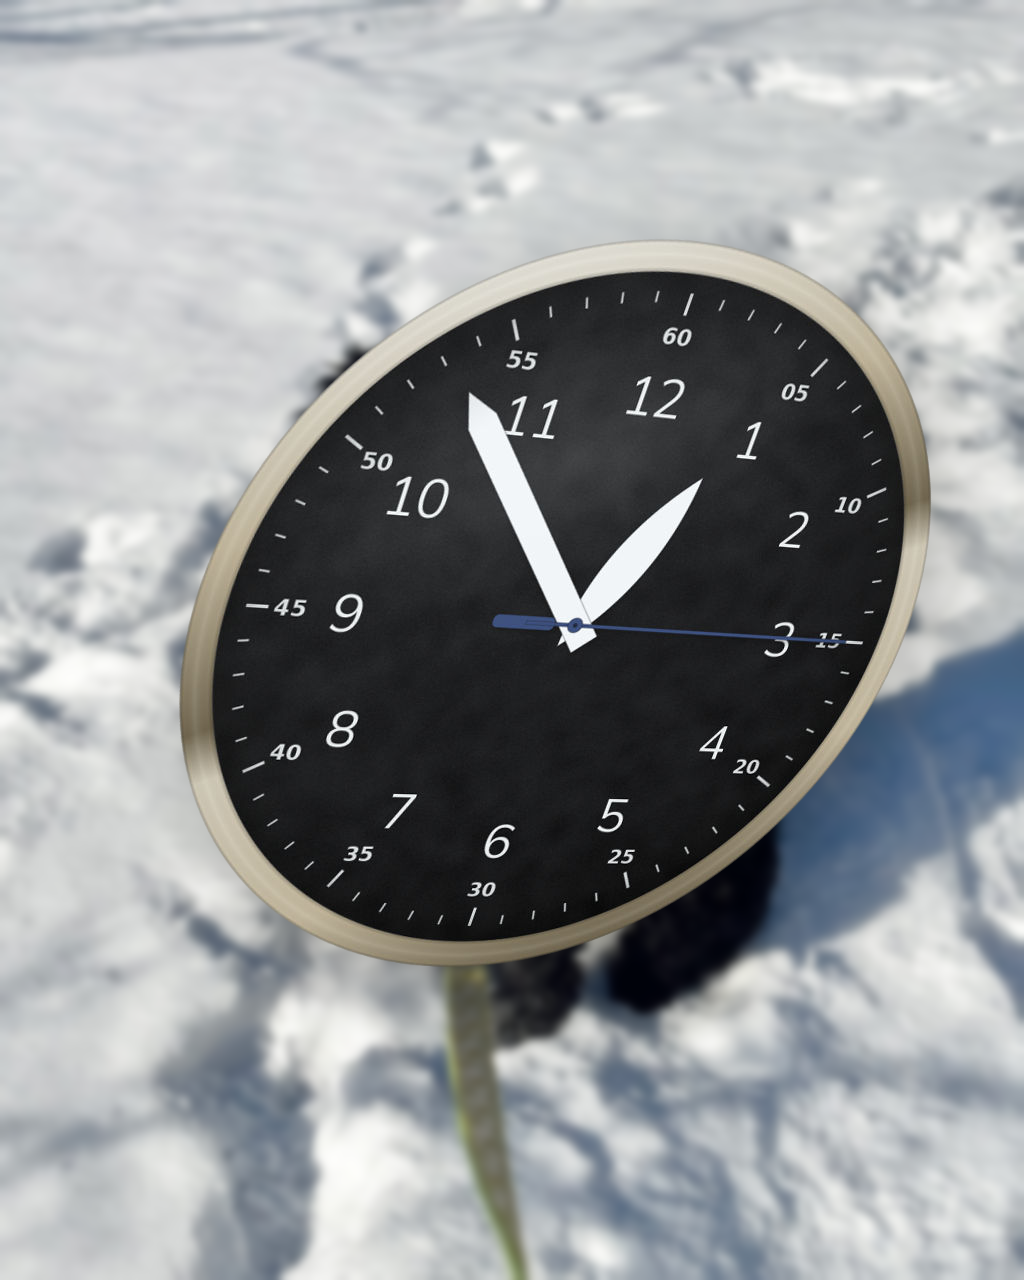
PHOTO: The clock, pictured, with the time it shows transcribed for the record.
12:53:15
